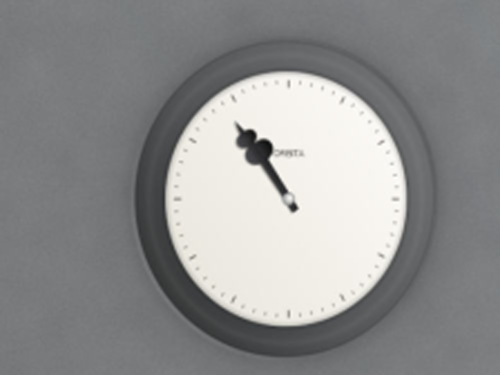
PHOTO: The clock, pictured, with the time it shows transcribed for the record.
10:54
